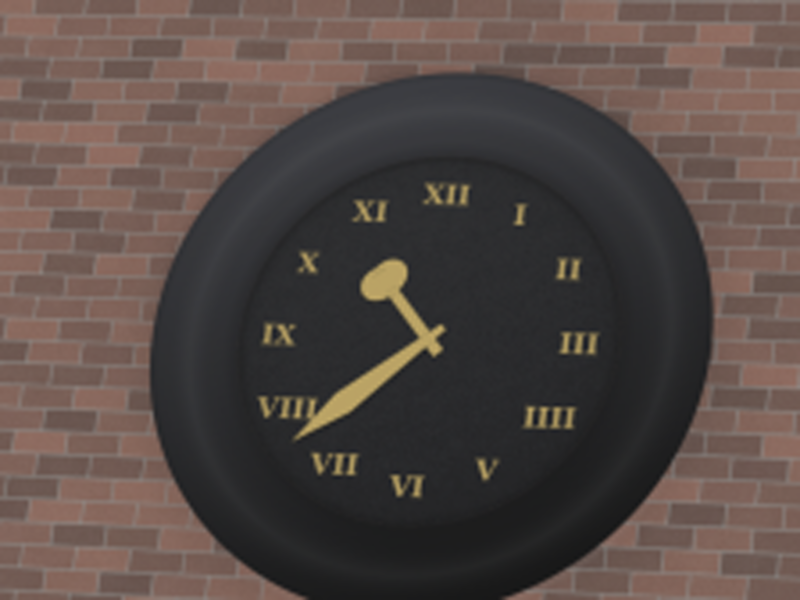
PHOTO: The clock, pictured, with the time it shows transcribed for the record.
10:38
